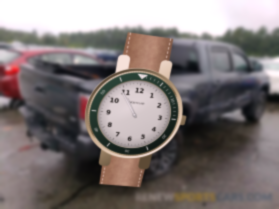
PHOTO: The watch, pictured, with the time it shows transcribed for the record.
10:54
